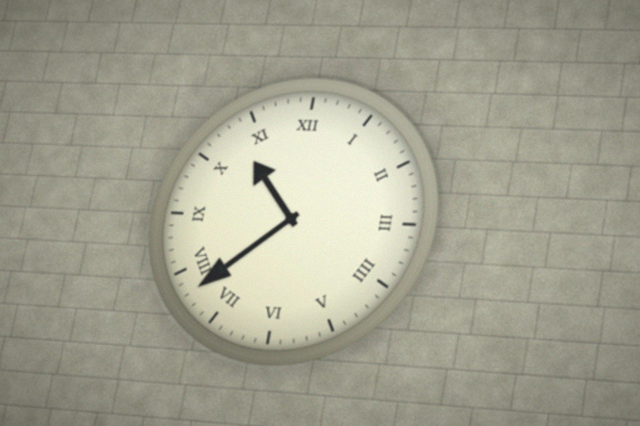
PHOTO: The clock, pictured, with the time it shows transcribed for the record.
10:38
